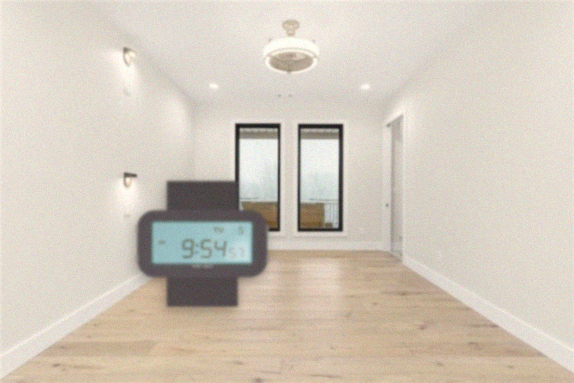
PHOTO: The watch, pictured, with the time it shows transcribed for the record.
9:54
